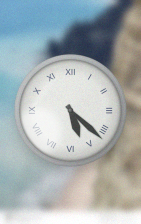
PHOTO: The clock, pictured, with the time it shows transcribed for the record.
5:22
